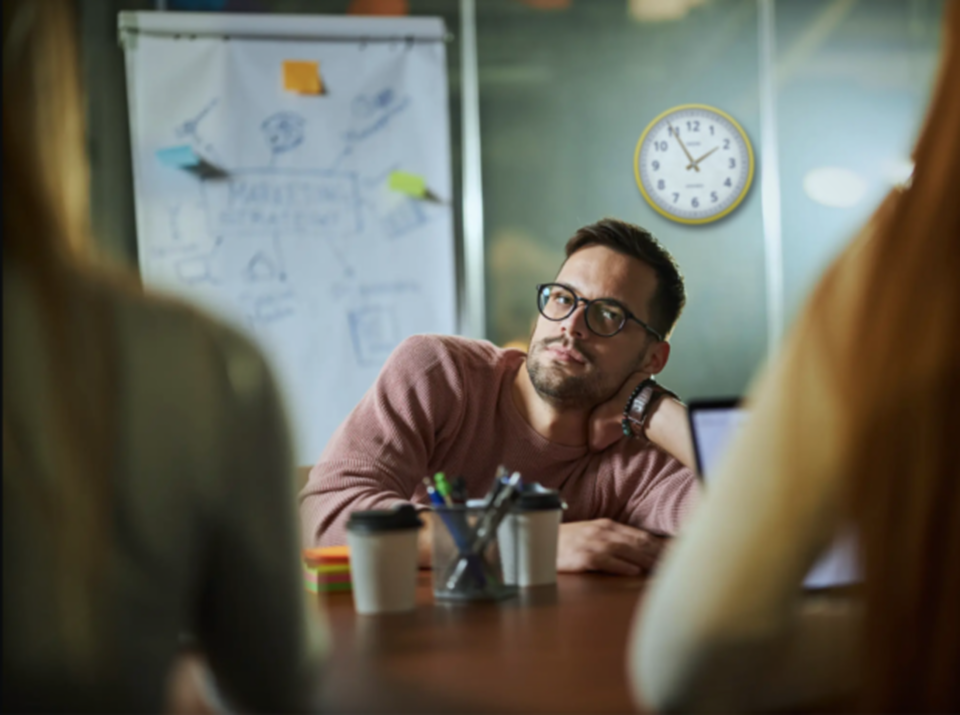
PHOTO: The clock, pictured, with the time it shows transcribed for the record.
1:55
